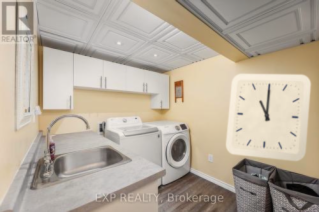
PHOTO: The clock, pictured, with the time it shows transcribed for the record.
11:00
